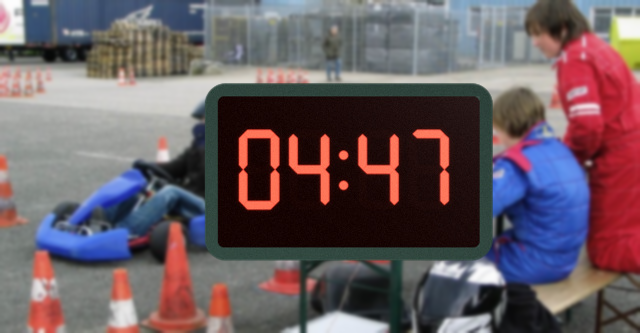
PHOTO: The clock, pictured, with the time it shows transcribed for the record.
4:47
